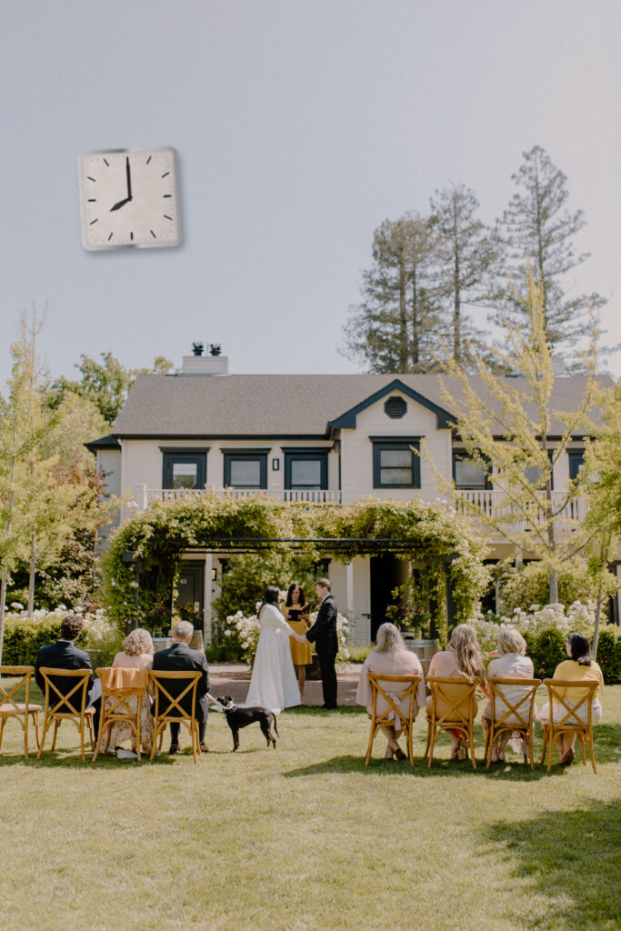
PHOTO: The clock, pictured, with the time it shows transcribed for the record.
8:00
